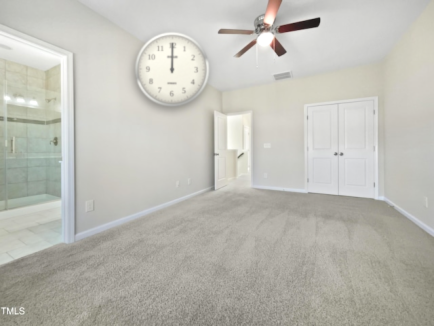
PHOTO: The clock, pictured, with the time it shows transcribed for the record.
12:00
